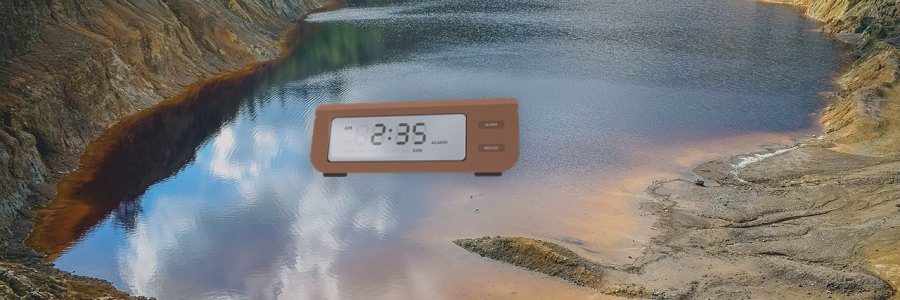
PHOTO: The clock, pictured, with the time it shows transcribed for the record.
2:35
